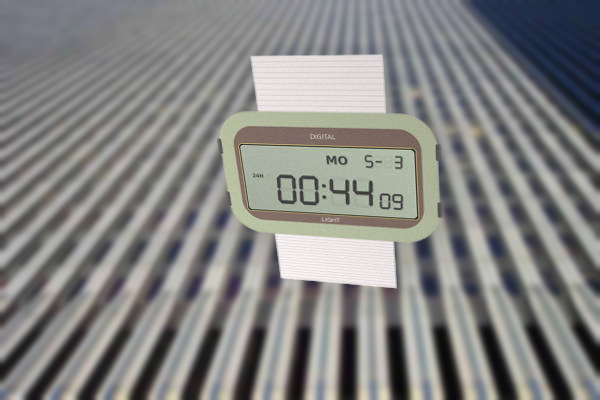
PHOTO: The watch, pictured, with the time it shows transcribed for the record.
0:44:09
